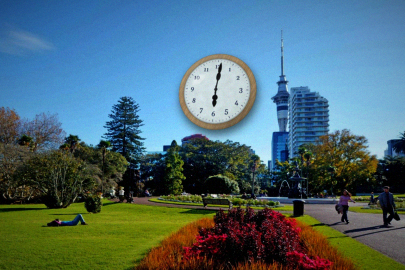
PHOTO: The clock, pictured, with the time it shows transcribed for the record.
6:01
